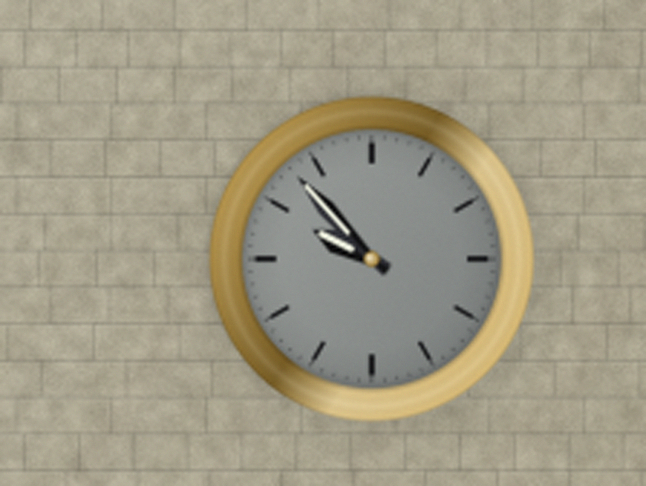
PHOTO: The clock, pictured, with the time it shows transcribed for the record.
9:53
